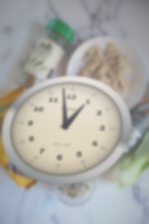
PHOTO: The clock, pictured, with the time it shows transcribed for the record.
12:58
